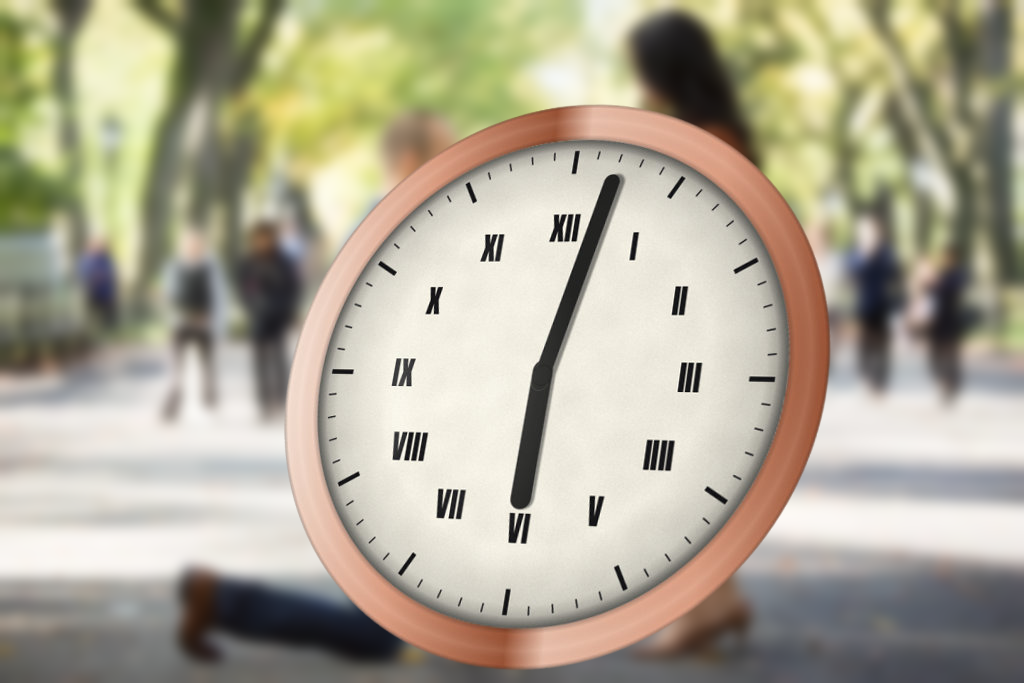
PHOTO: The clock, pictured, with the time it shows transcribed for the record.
6:02
